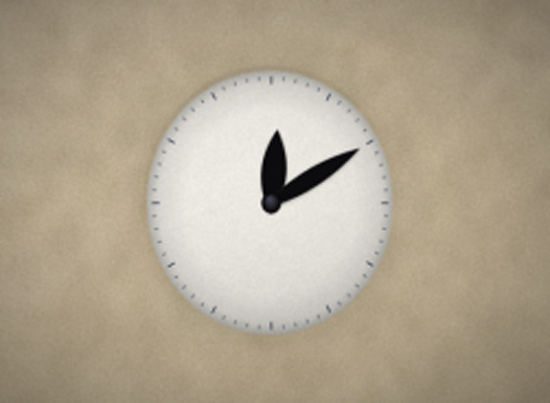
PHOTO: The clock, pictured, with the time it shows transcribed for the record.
12:10
